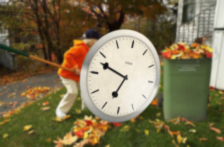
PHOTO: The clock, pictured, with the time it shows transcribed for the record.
6:48
